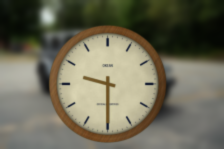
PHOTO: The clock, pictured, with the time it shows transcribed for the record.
9:30
